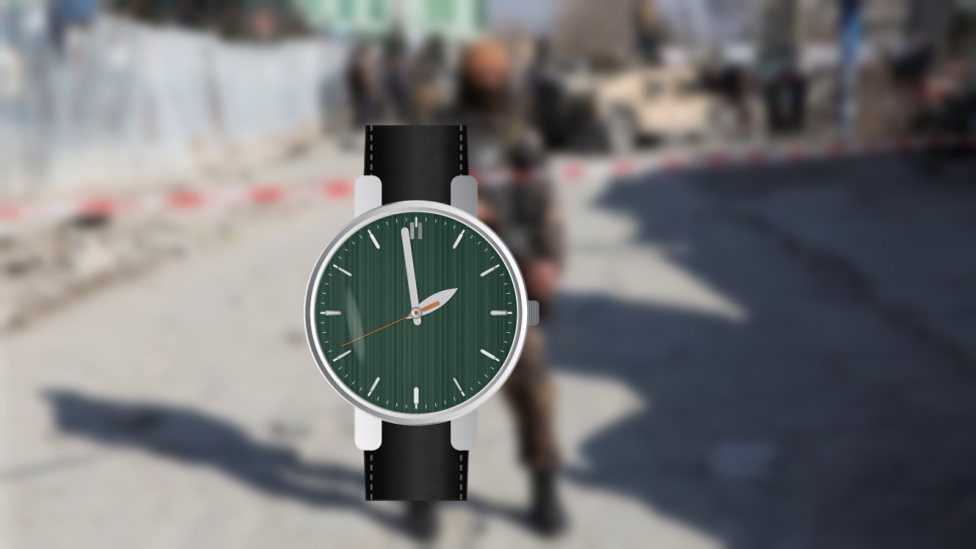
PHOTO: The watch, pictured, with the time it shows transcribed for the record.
1:58:41
